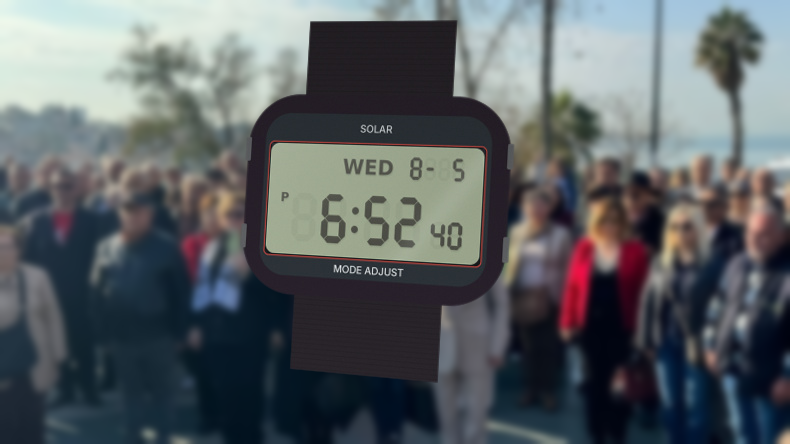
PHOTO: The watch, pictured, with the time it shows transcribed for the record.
6:52:40
